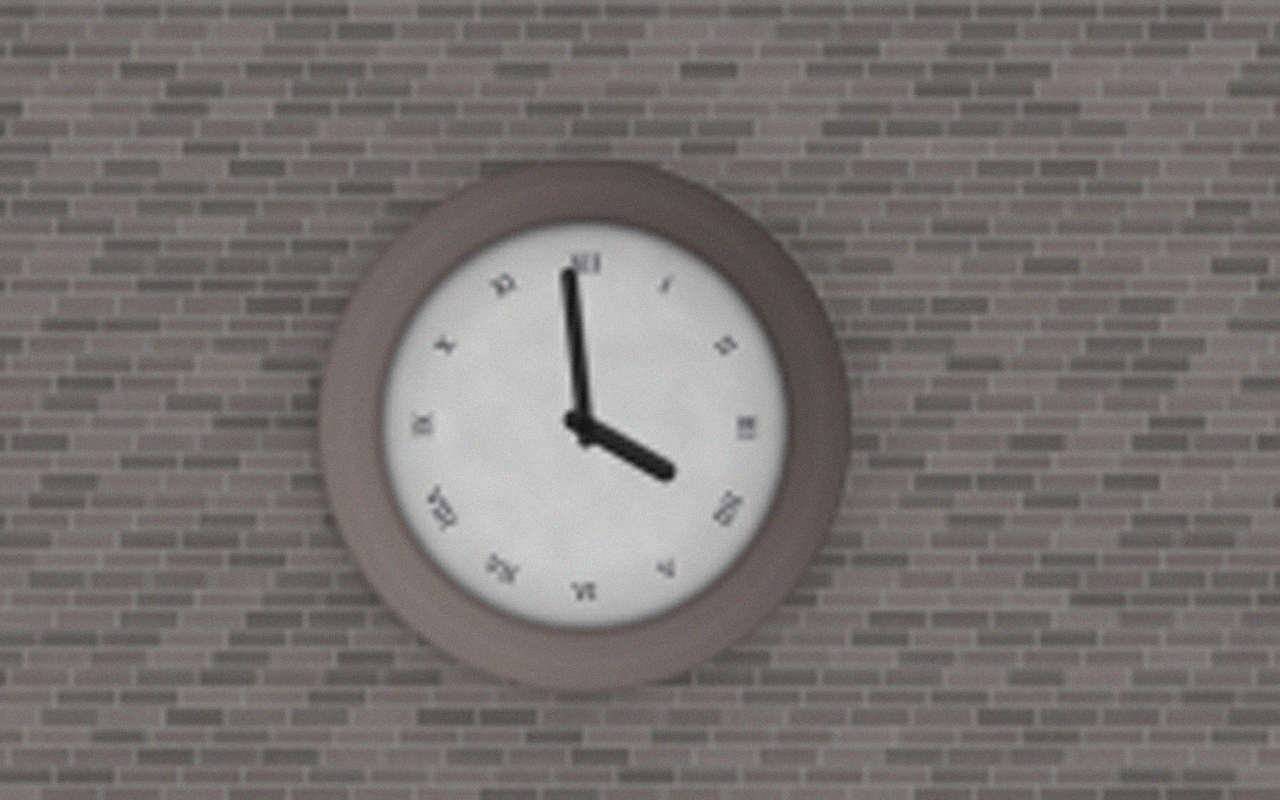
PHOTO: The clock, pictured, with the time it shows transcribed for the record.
3:59
